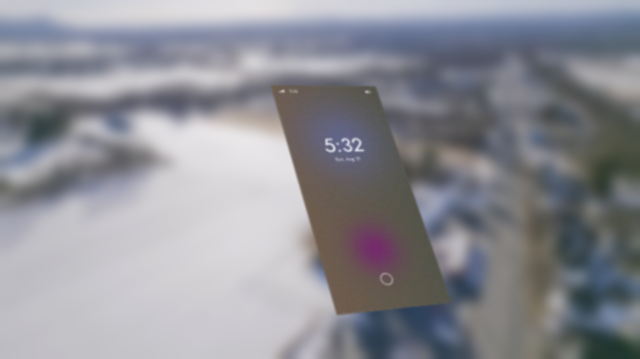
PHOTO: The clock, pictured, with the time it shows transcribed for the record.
5:32
